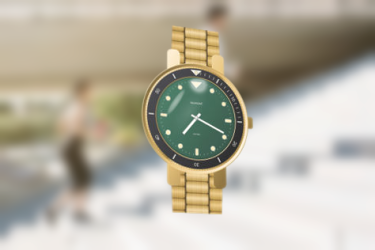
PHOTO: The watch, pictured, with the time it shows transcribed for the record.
7:19
